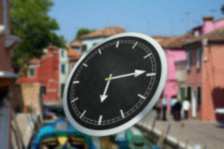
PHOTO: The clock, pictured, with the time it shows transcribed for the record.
6:14
